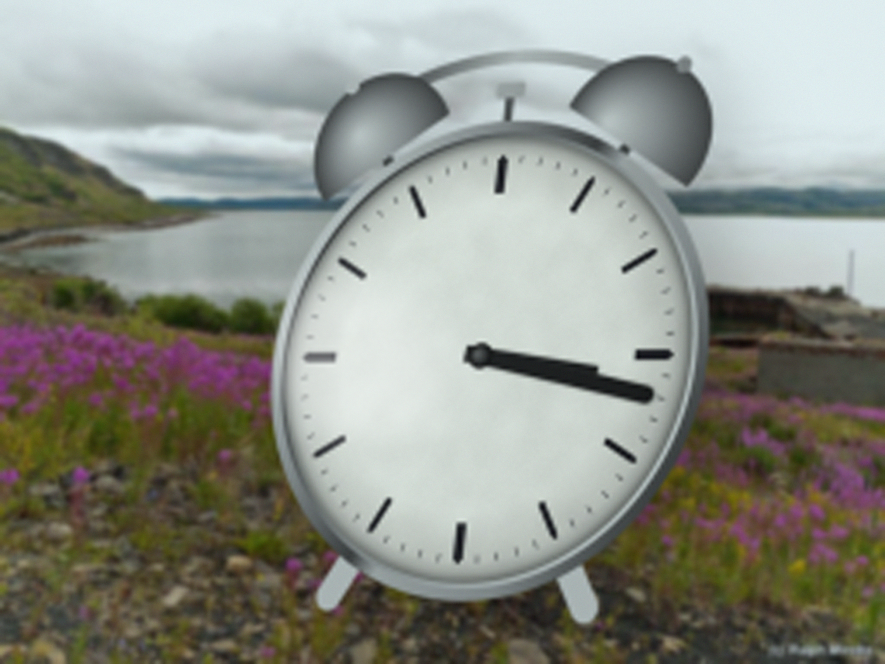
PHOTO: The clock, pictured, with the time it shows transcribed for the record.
3:17
